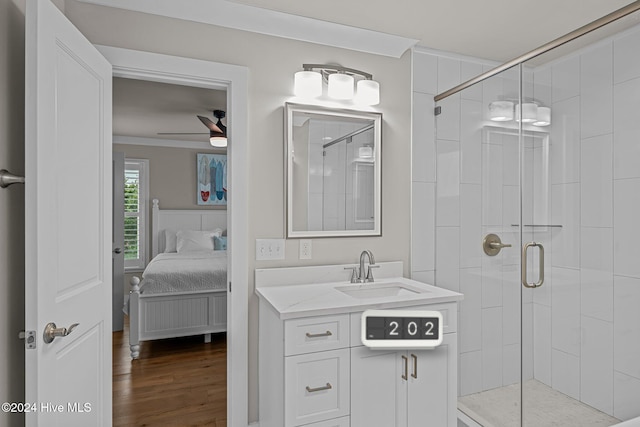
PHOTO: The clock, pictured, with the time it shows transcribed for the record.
2:02
